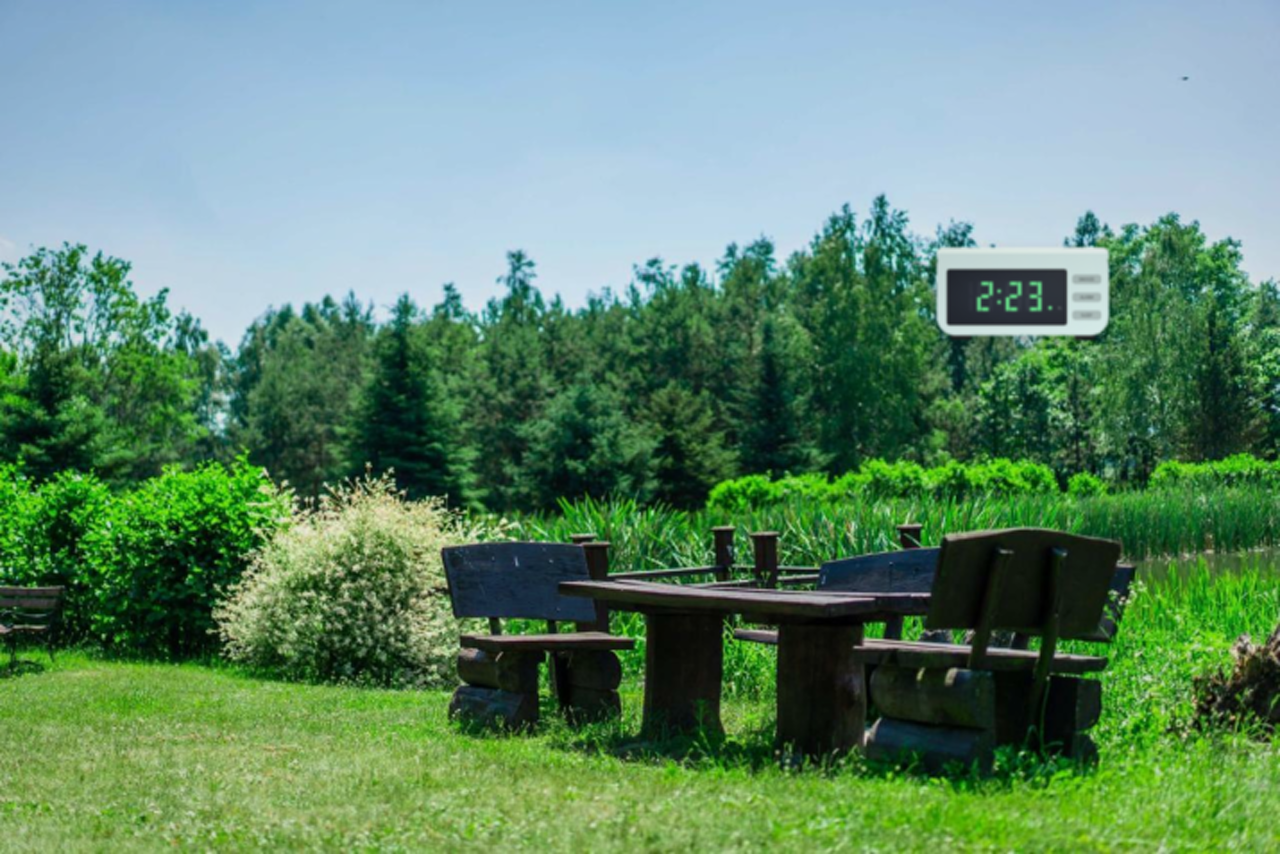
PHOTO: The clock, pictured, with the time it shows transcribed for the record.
2:23
